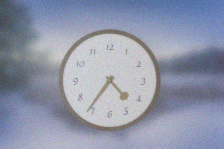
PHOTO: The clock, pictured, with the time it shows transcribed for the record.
4:36
